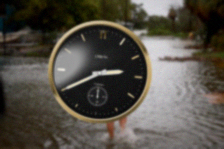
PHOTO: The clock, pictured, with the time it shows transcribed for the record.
2:40
